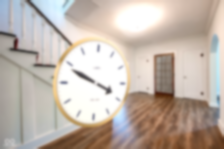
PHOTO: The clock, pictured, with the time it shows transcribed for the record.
3:49
